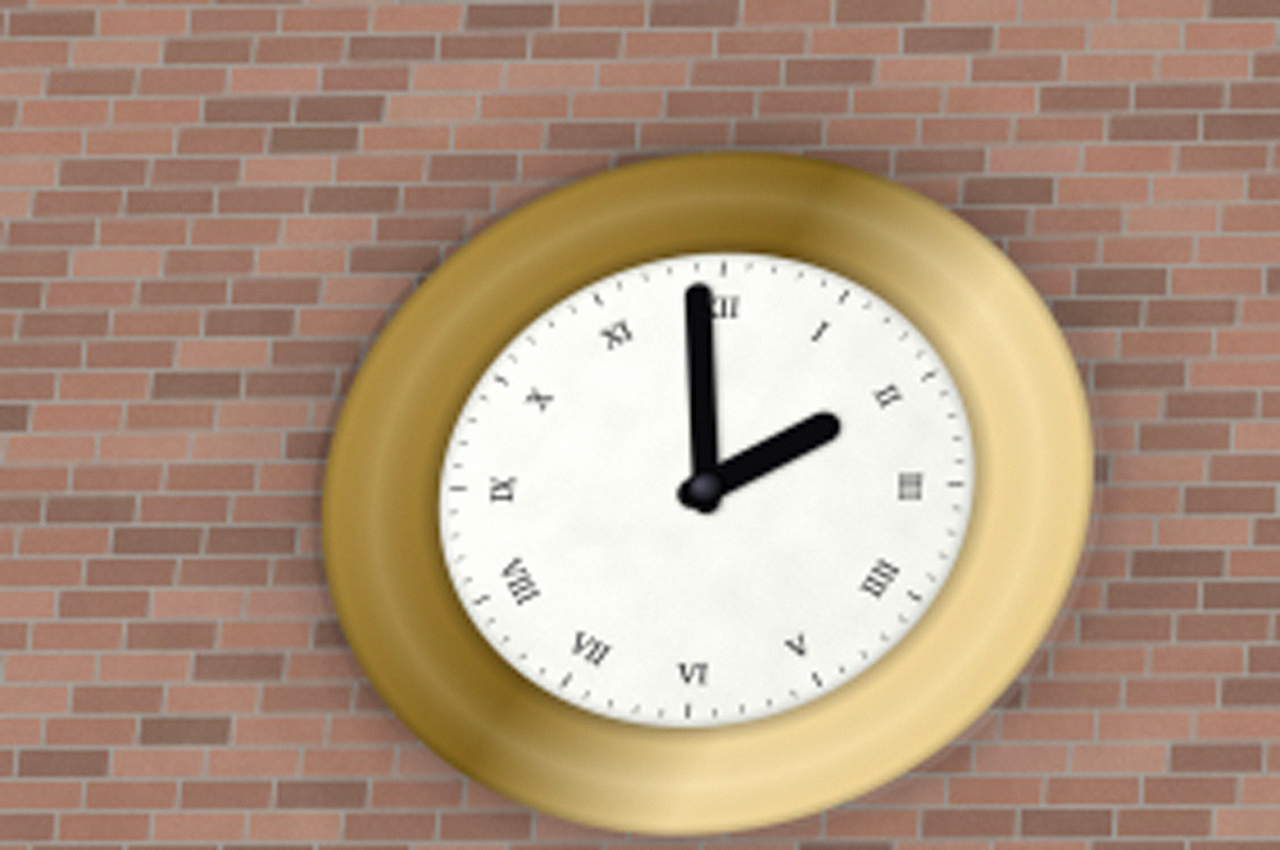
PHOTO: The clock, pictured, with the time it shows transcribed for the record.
1:59
